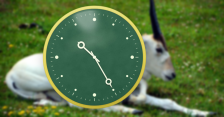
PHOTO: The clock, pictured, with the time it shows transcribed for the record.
10:25
